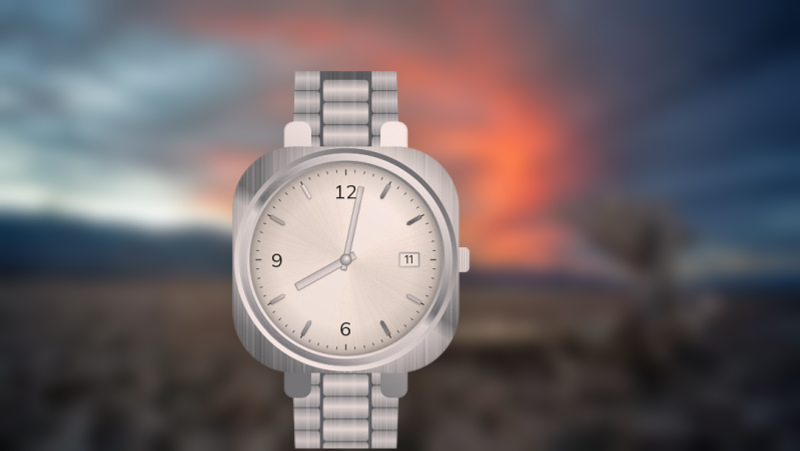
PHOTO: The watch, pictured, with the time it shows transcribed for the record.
8:02
